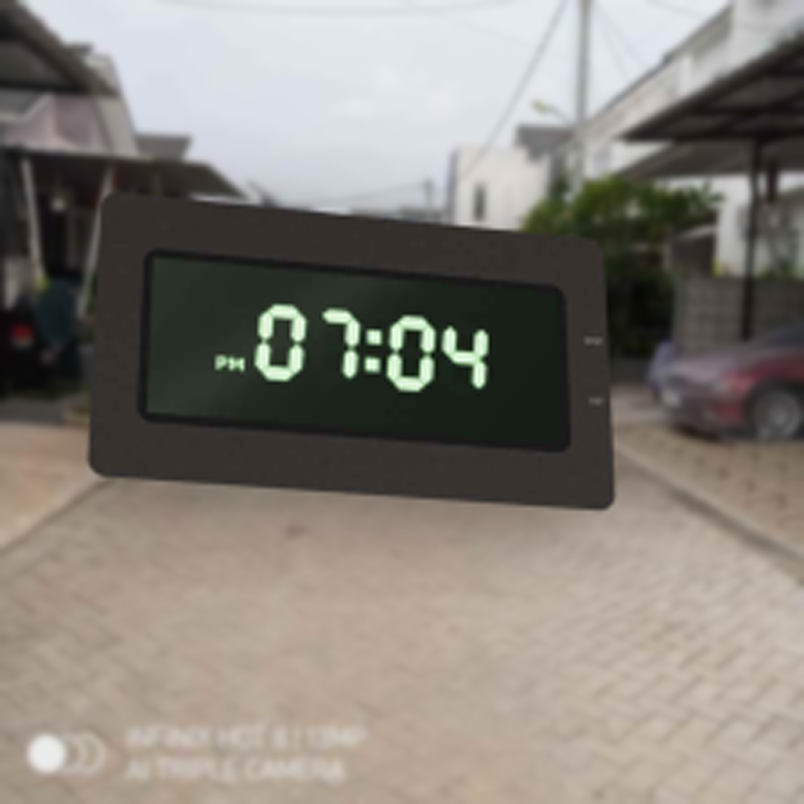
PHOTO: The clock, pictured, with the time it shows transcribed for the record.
7:04
